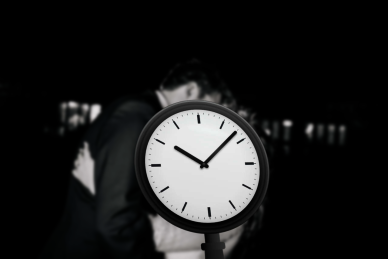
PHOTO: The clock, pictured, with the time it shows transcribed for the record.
10:08
